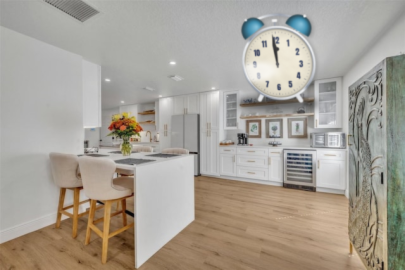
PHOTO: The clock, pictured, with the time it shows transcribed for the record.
11:59
